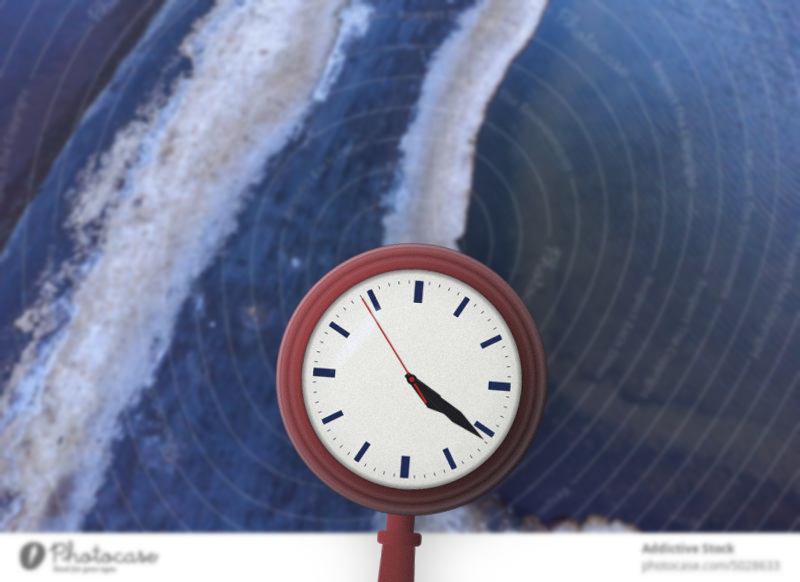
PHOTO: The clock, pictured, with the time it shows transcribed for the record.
4:20:54
